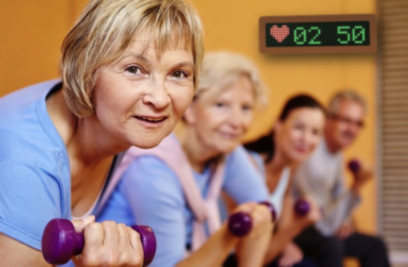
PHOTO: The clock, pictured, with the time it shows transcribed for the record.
2:50
